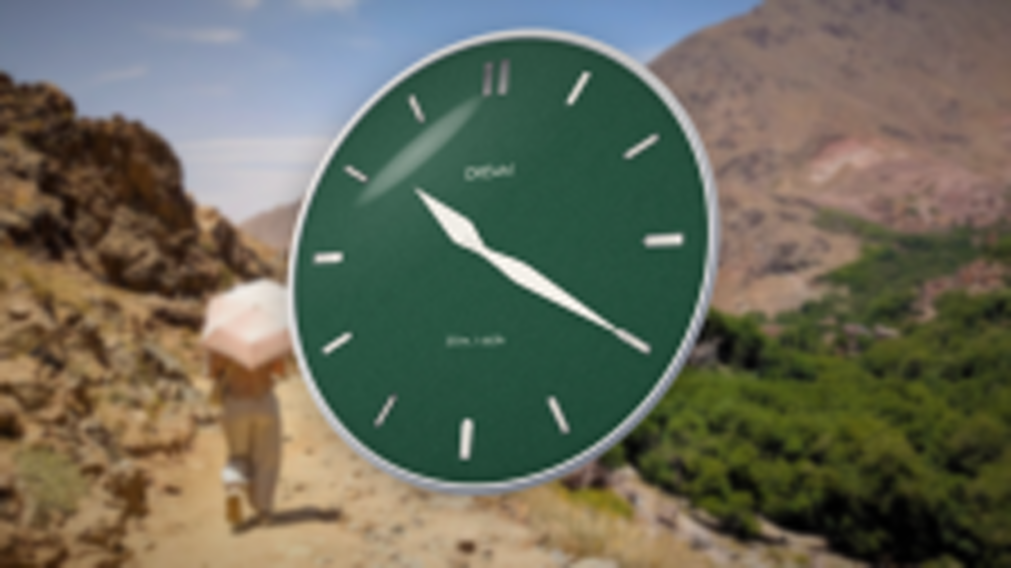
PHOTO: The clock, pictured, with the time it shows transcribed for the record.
10:20
